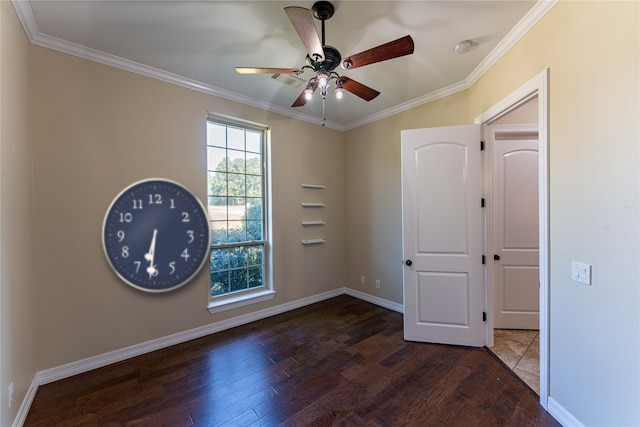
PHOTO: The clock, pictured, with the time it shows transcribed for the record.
6:31
